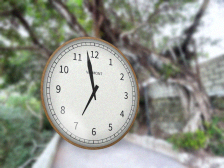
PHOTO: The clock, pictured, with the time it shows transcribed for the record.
6:58
